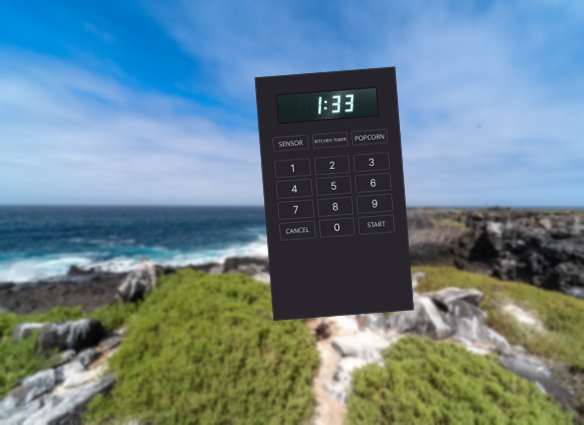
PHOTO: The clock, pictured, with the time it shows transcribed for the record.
1:33
